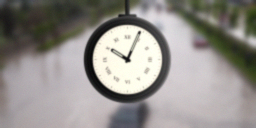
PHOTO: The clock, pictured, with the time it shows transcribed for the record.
10:04
